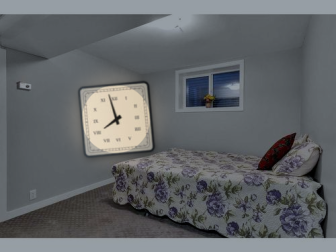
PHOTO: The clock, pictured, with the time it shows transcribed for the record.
7:58
